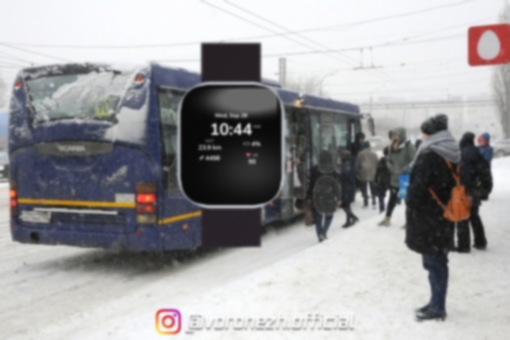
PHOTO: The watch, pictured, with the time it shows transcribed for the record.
10:44
